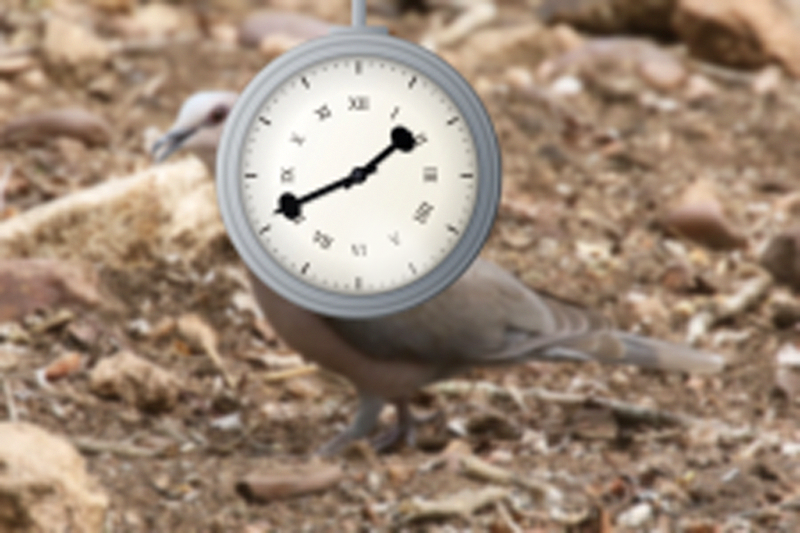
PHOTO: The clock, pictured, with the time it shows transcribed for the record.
1:41
